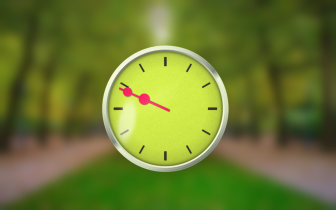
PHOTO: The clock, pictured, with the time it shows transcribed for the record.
9:49
